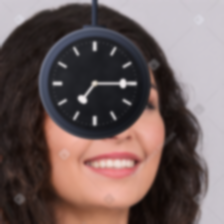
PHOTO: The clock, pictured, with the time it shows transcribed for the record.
7:15
